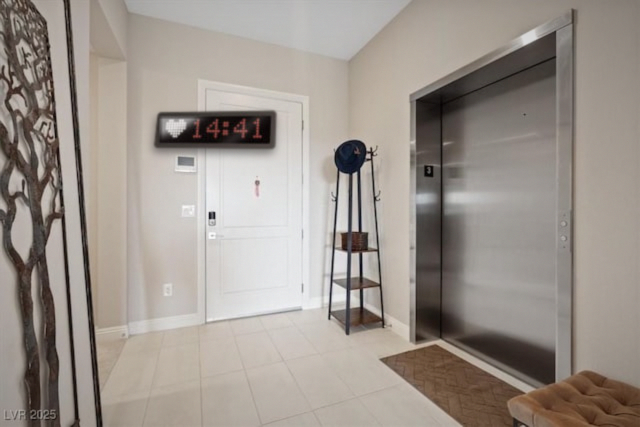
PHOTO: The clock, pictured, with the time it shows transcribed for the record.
14:41
